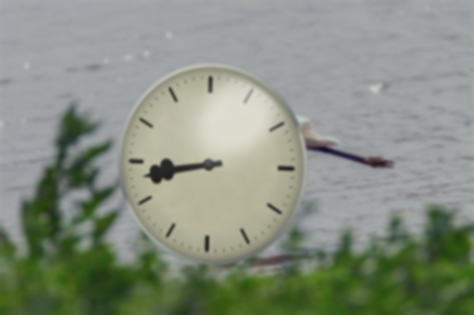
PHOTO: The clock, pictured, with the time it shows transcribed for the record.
8:43
